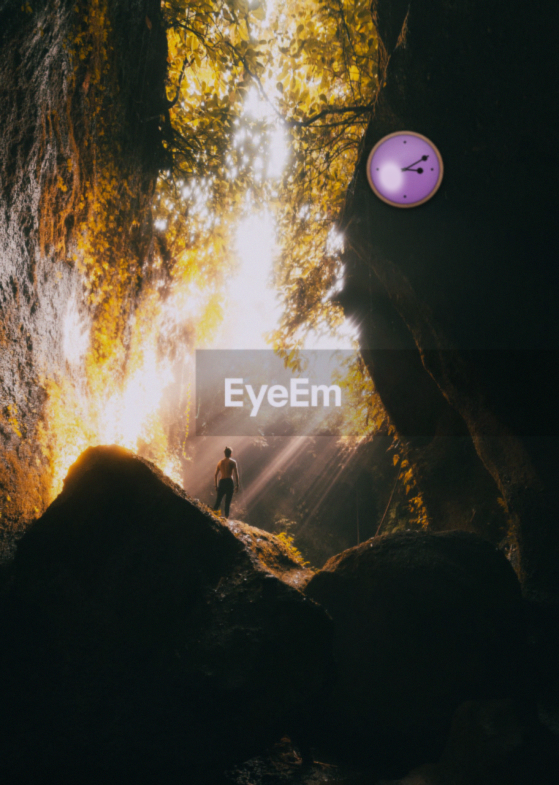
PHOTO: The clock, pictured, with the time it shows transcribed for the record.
3:10
